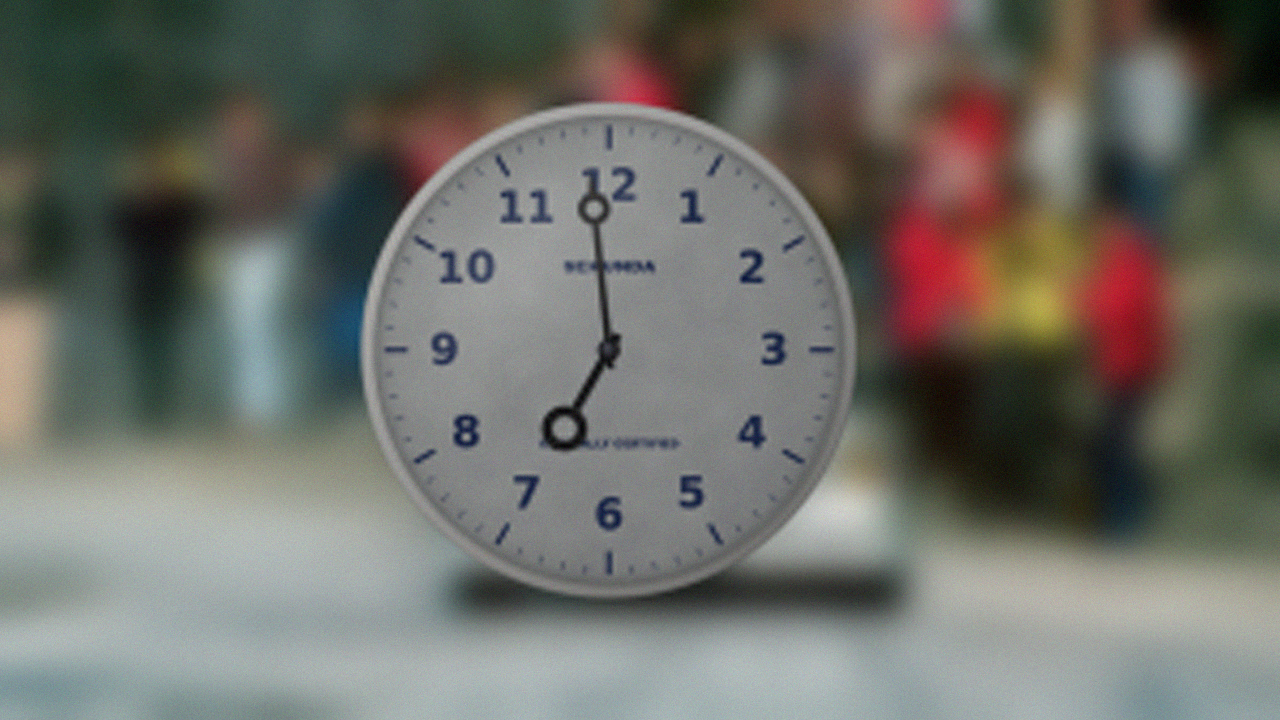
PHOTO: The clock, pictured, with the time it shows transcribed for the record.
6:59
